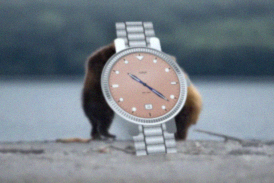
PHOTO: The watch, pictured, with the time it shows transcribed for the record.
10:22
